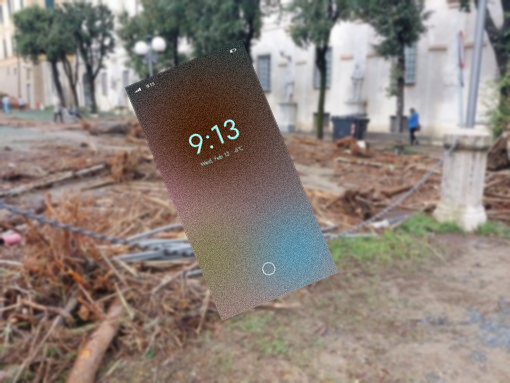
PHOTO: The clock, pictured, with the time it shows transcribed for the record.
9:13
